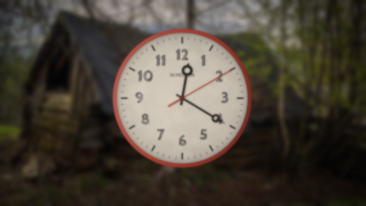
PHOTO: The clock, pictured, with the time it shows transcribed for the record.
12:20:10
